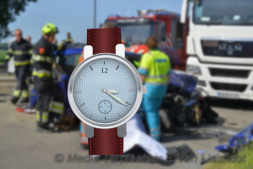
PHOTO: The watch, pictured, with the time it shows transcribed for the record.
3:21
